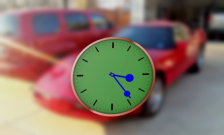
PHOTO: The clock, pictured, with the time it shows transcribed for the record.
3:24
